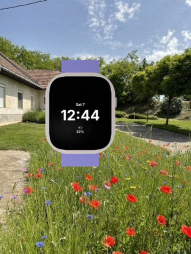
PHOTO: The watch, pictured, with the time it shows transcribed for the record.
12:44
